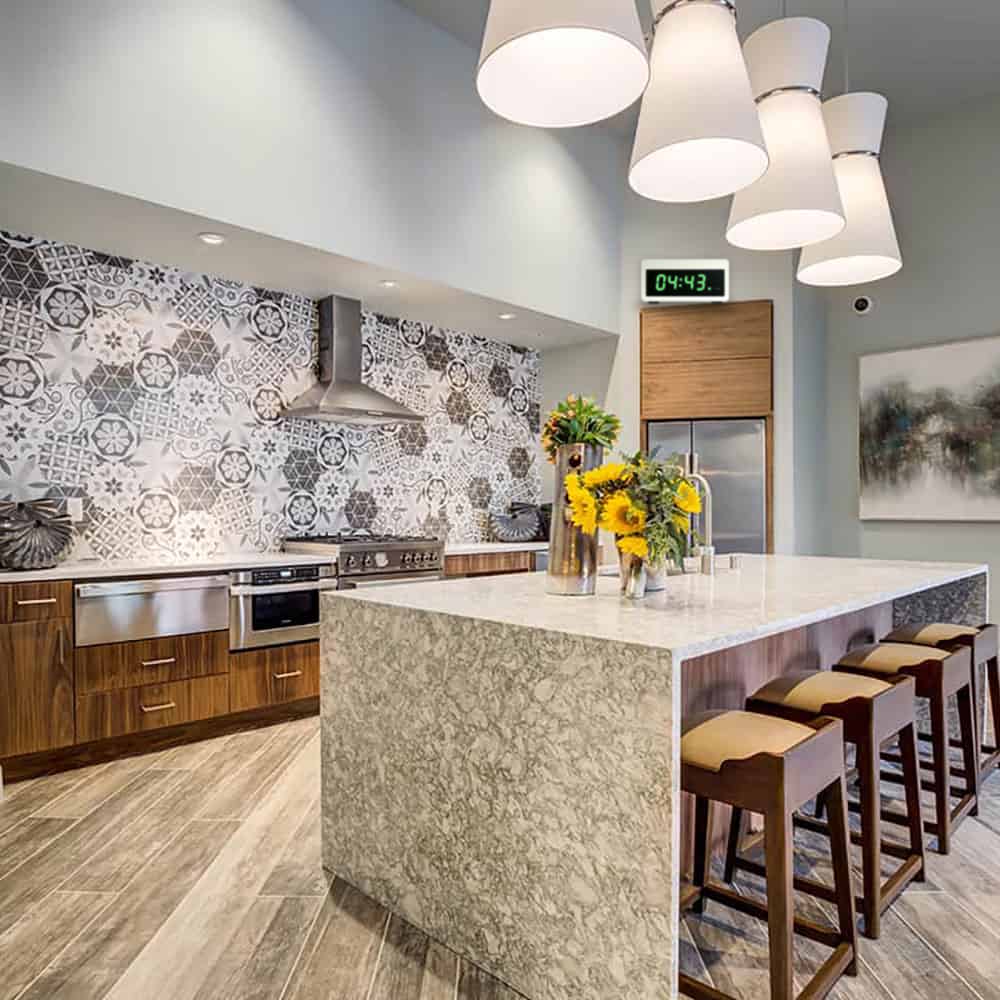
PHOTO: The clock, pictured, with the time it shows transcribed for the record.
4:43
